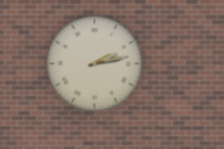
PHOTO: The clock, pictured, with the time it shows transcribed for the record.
2:13
